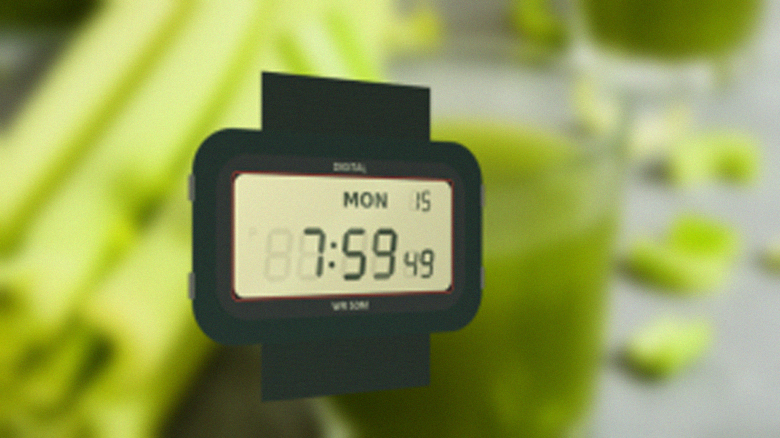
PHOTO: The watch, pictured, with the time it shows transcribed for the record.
7:59:49
